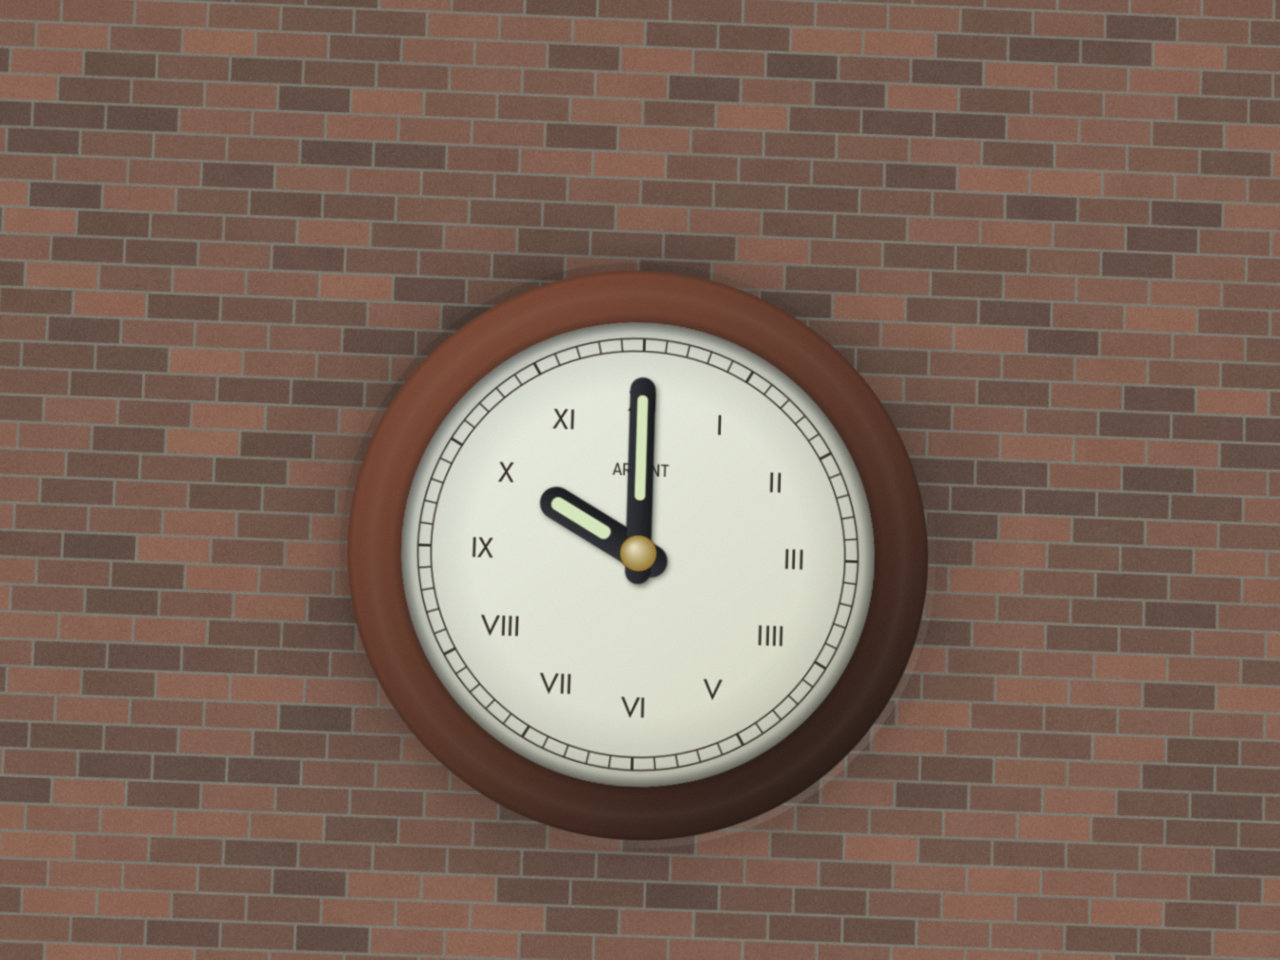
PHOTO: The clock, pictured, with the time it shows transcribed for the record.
10:00
